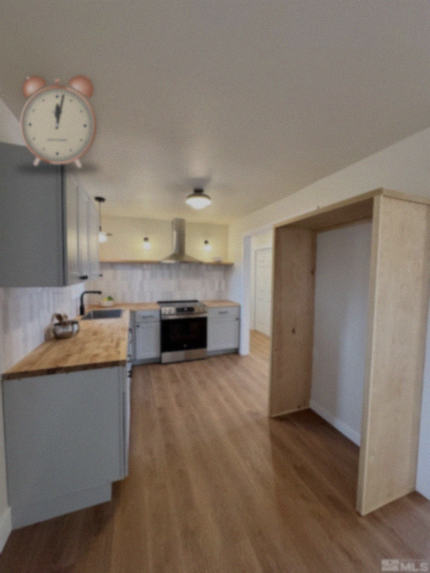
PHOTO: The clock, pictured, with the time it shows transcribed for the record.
12:02
